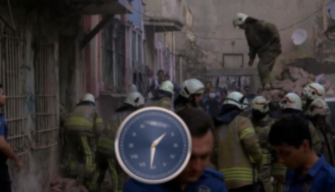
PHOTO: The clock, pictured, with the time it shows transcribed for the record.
1:31
